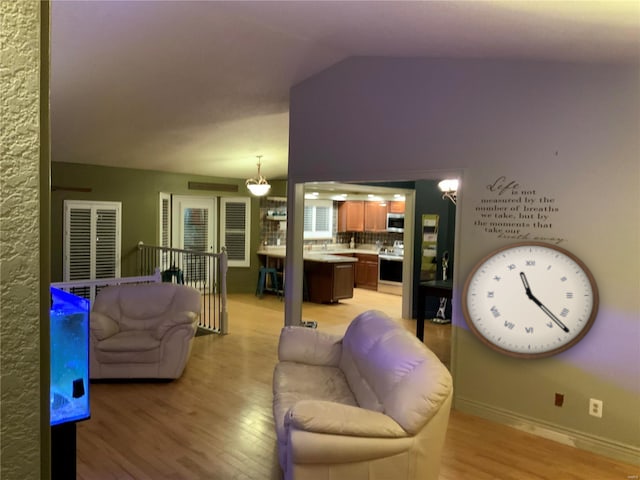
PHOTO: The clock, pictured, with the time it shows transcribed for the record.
11:23
